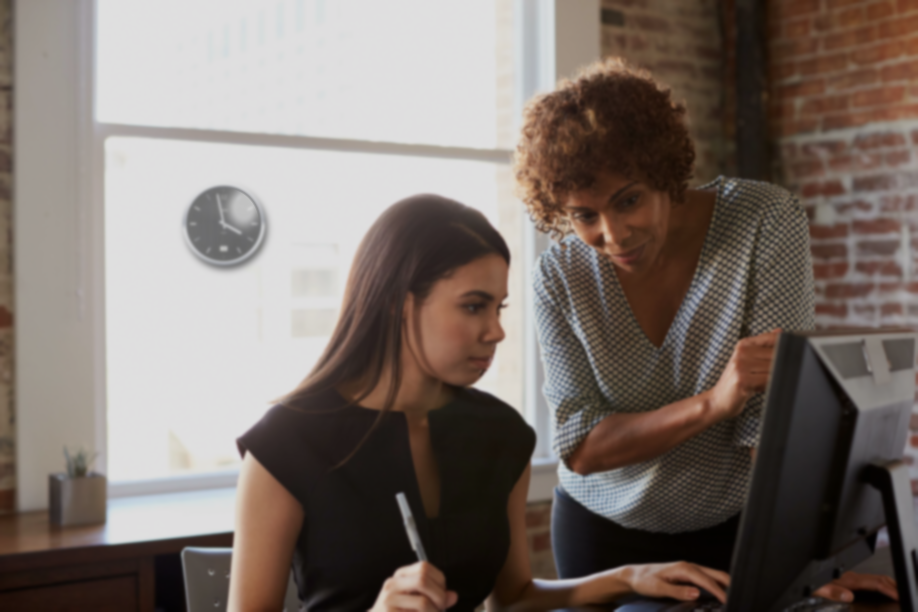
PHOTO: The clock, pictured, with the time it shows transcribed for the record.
3:58
